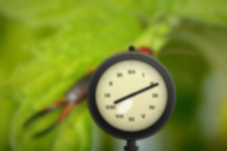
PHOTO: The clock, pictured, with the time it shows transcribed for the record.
8:11
